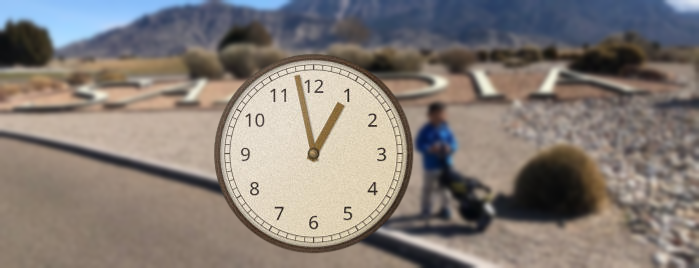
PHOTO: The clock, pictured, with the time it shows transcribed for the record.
12:58
